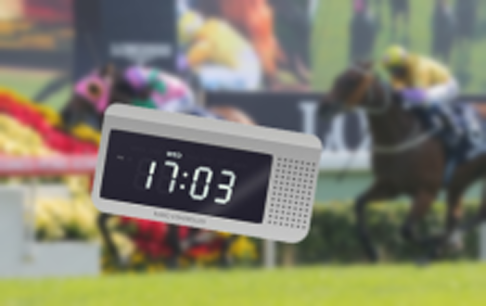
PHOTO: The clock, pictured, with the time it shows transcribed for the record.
17:03
